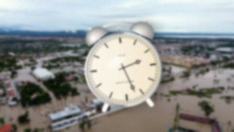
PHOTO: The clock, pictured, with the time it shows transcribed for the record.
2:27
